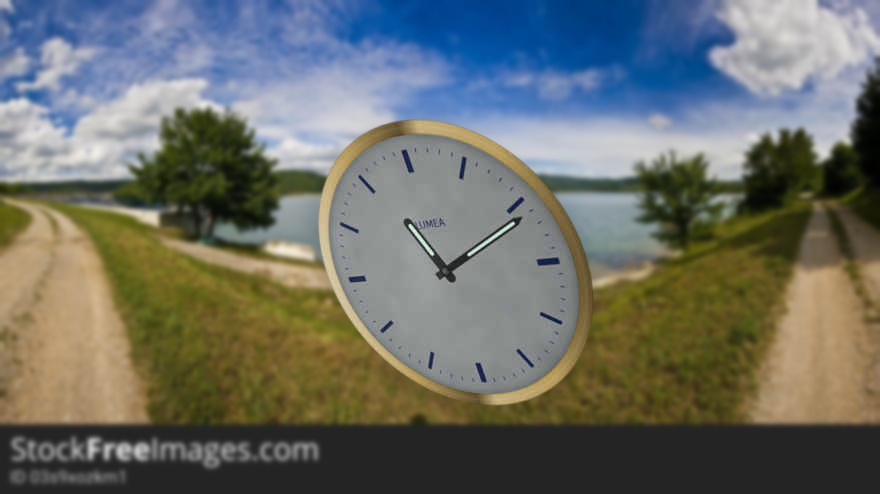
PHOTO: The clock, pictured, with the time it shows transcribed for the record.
11:11
